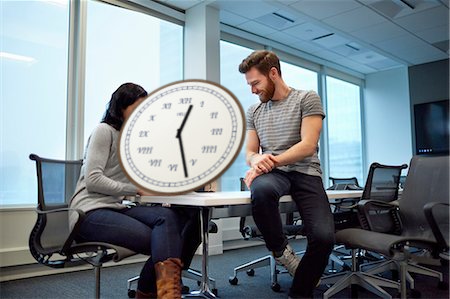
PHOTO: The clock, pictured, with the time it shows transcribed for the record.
12:27
